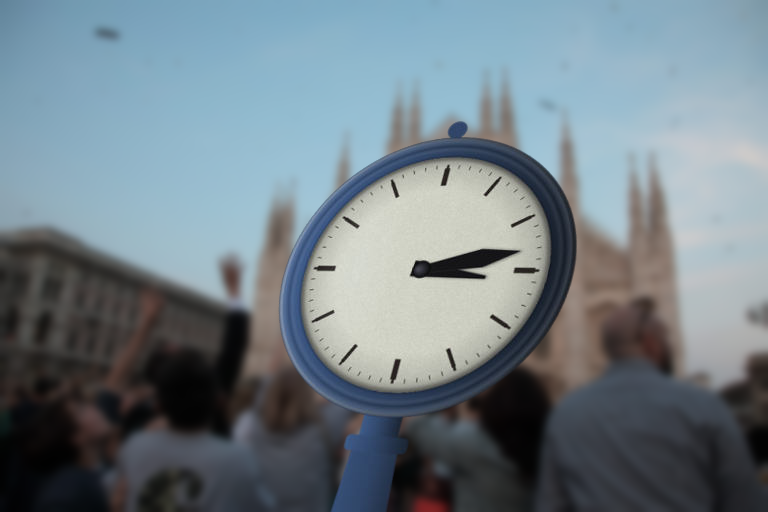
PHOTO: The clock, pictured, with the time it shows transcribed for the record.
3:13
